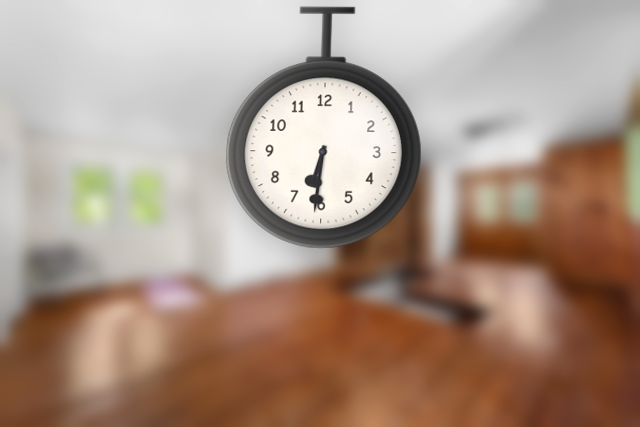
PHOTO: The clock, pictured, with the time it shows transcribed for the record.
6:31
